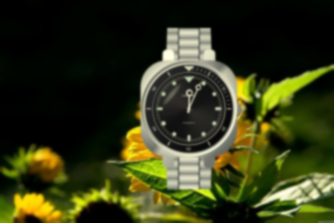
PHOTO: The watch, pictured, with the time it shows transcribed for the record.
12:04
